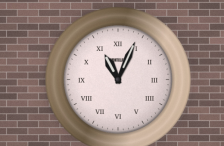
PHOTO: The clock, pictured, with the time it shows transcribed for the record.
11:04
